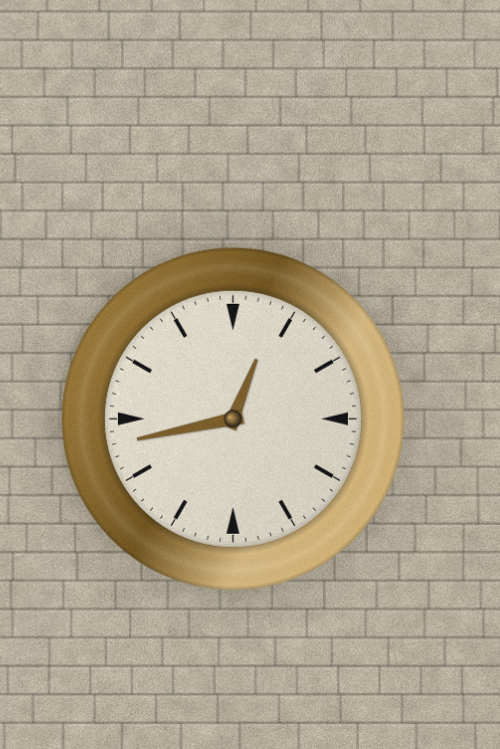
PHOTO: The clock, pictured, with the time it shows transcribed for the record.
12:43
